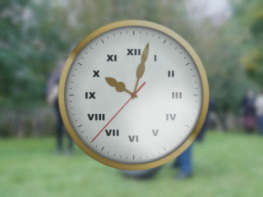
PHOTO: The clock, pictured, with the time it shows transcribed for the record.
10:02:37
